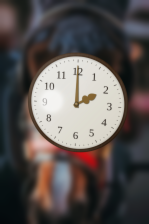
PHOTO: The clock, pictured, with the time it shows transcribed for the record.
2:00
